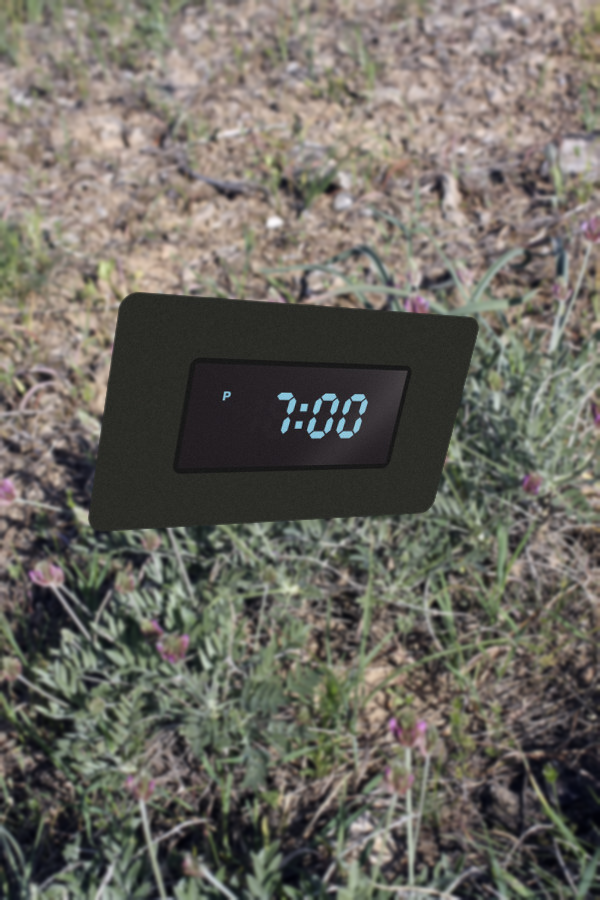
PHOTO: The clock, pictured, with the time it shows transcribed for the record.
7:00
